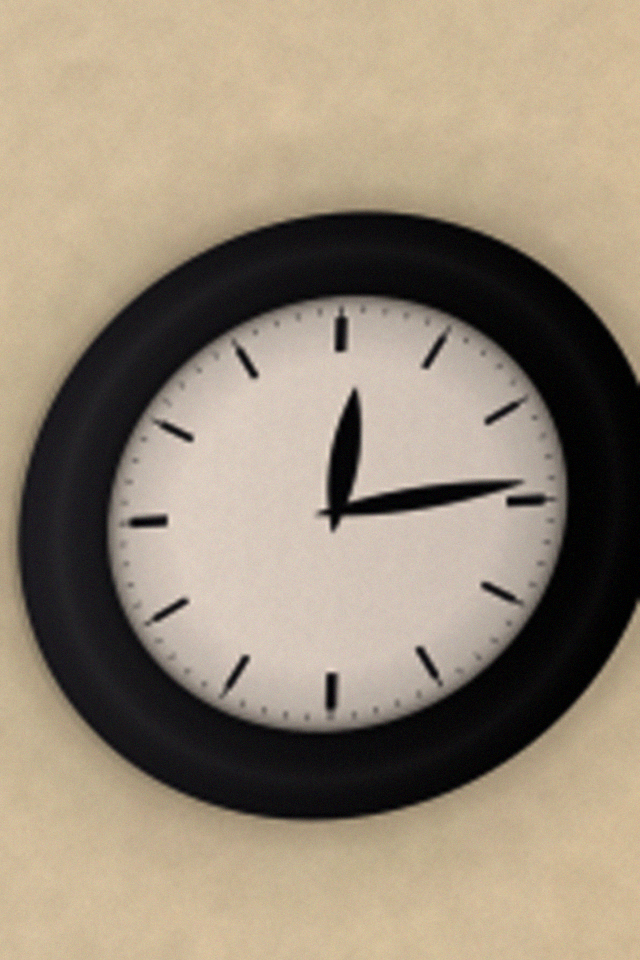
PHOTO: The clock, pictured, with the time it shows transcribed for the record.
12:14
